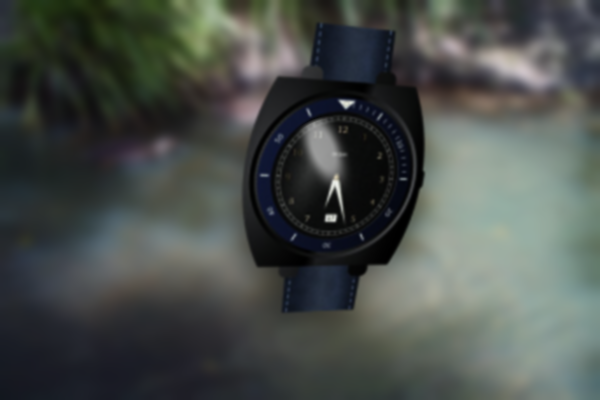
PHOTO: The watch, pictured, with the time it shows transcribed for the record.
6:27
